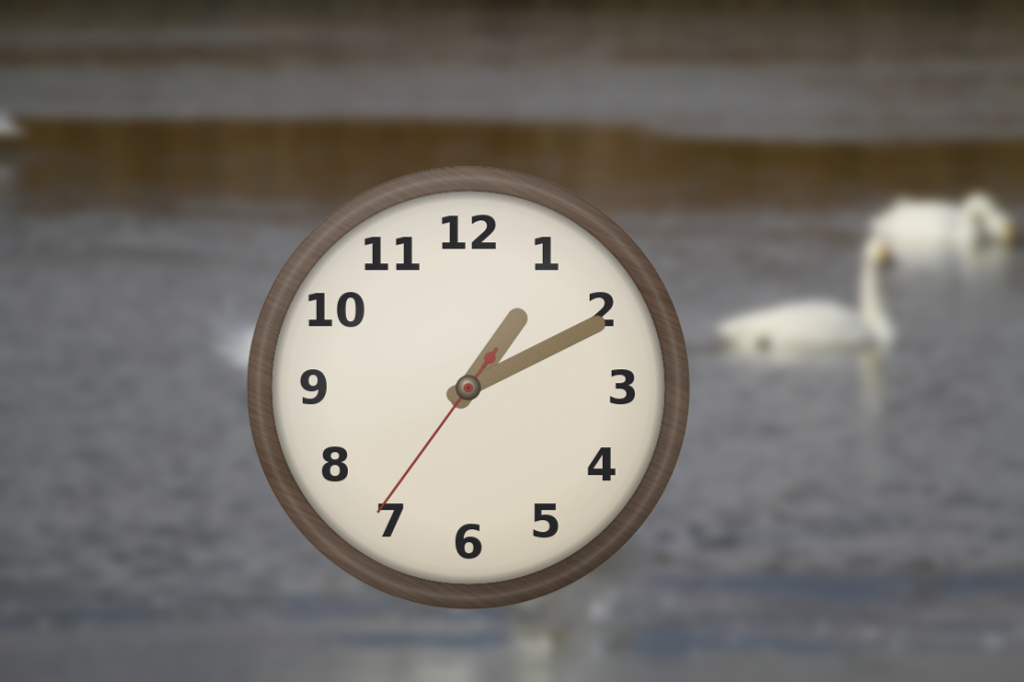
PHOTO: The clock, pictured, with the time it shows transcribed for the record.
1:10:36
